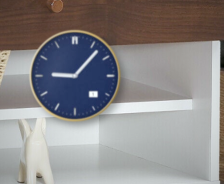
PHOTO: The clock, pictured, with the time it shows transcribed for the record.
9:07
